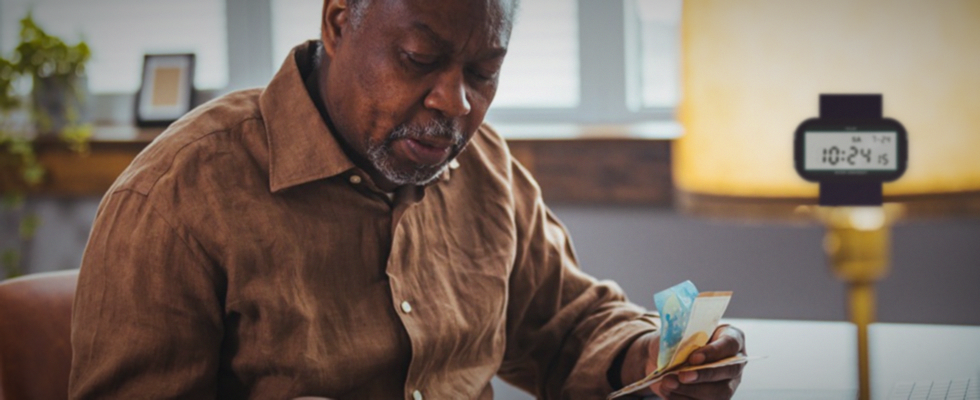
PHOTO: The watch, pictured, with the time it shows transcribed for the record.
10:24
